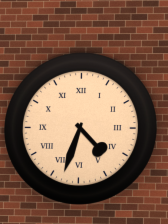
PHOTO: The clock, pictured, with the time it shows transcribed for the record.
4:33
